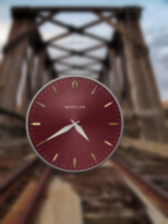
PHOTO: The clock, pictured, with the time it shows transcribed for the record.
4:40
